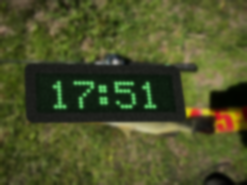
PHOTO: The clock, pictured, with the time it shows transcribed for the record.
17:51
